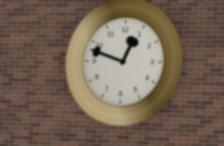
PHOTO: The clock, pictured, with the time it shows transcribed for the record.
12:48
